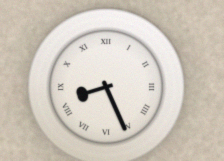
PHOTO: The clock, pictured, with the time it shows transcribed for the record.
8:26
